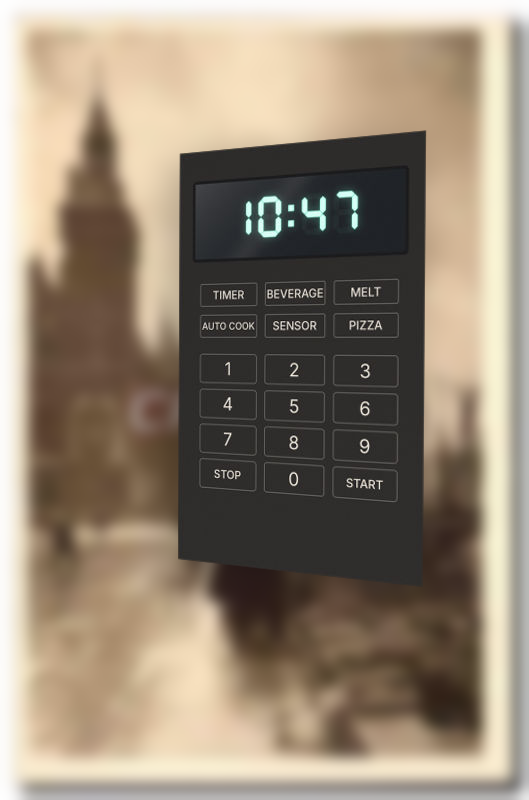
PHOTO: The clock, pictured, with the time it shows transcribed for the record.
10:47
